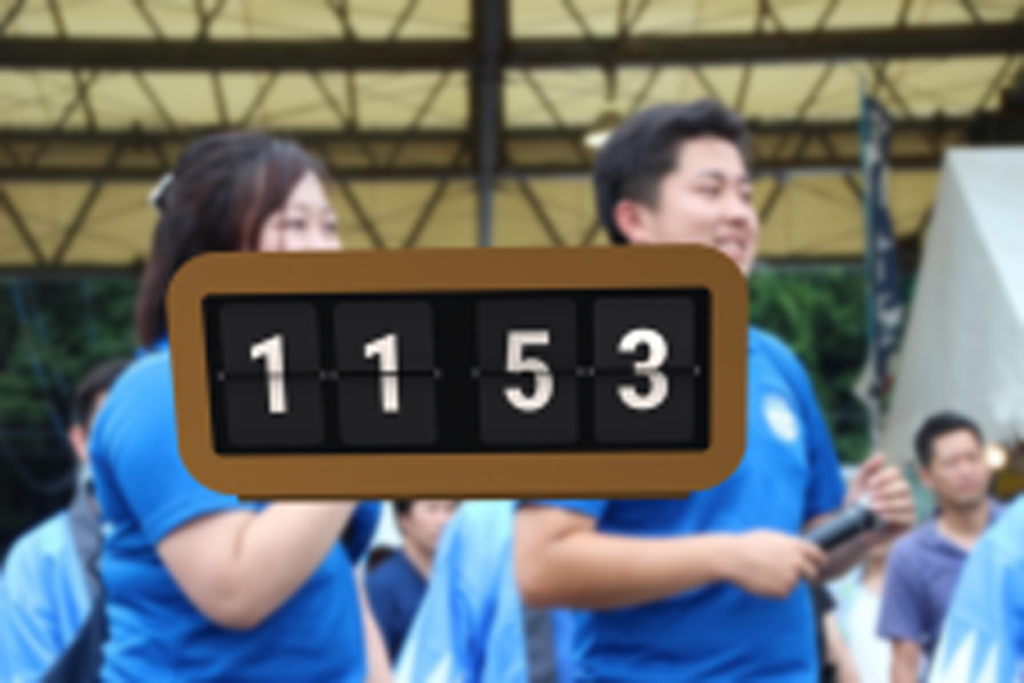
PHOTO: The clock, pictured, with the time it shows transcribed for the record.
11:53
